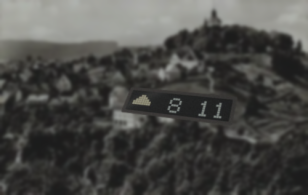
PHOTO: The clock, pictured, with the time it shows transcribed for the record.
8:11
